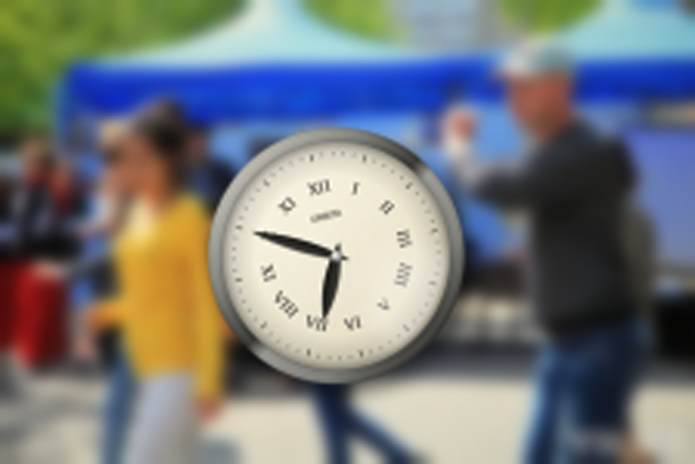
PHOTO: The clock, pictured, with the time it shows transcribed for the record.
6:50
